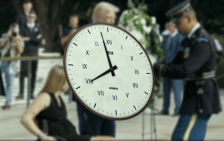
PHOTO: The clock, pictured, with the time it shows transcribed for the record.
7:58
